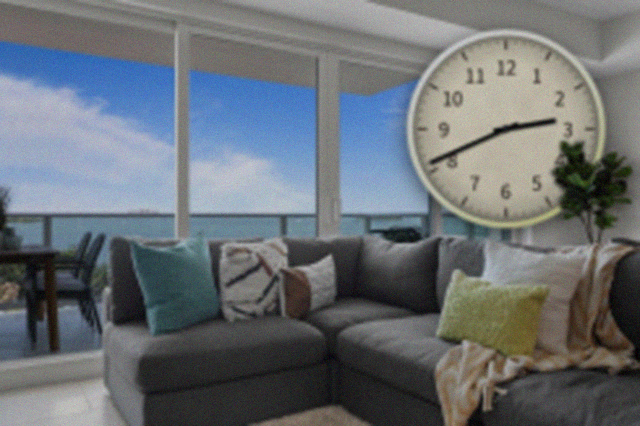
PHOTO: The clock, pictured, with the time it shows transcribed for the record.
2:41
